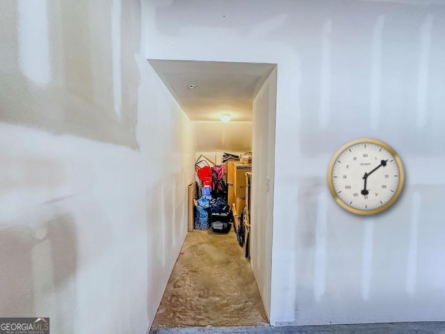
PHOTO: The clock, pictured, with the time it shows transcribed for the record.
6:09
